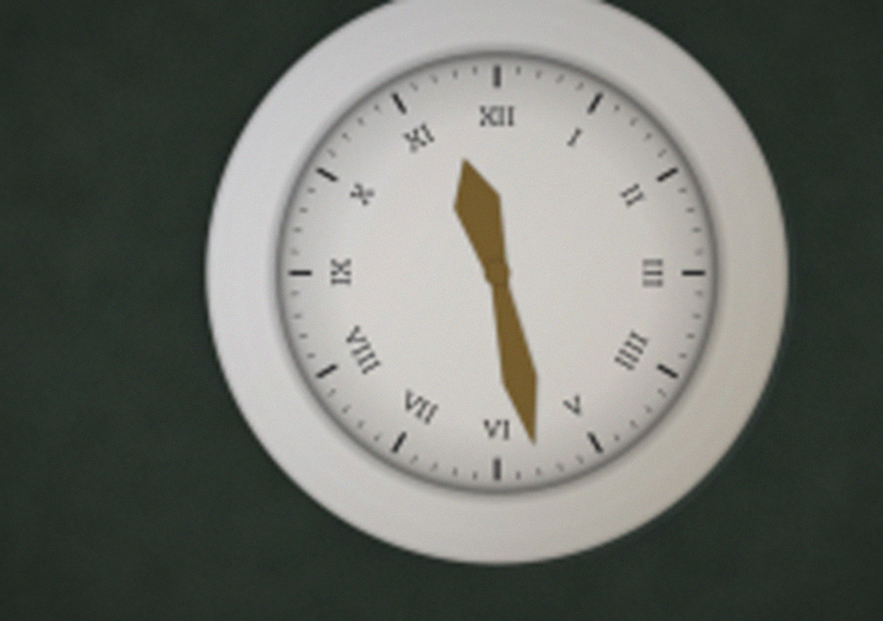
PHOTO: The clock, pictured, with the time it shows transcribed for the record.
11:28
